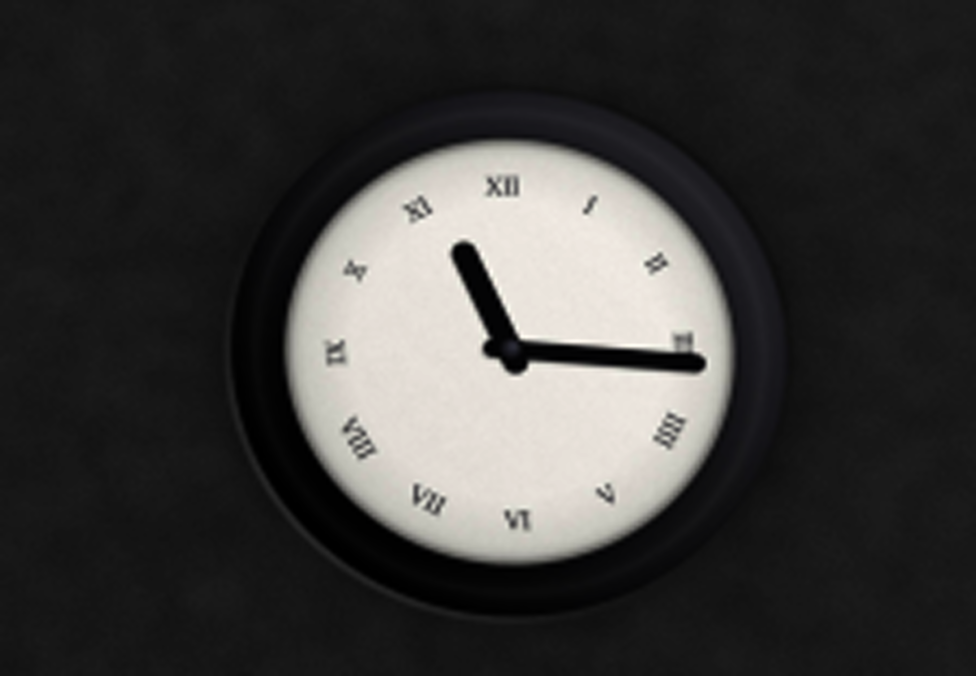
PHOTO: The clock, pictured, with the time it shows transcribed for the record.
11:16
